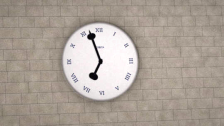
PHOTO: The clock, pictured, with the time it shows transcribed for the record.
6:57
